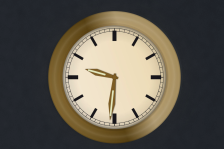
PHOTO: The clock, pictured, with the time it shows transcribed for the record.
9:31
